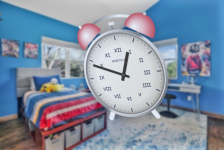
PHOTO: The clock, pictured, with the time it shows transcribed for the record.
12:49
